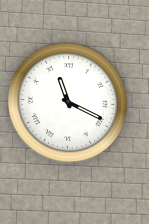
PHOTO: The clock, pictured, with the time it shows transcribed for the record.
11:19
